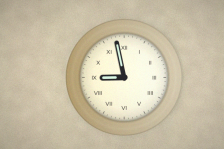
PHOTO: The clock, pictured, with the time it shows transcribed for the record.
8:58
